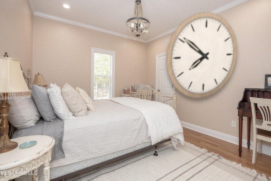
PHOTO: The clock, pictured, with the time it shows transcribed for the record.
7:51
